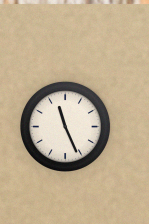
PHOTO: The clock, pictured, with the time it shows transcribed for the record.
11:26
